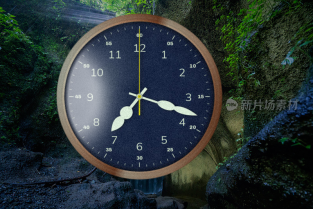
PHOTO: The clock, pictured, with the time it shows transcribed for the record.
7:18:00
